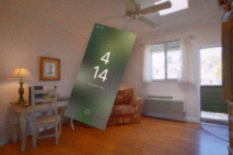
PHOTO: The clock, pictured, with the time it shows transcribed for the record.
4:14
